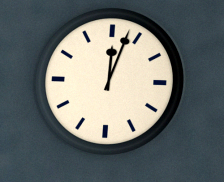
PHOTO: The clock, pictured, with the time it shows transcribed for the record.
12:03
